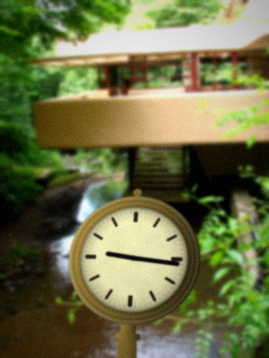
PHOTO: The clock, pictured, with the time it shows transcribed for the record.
9:16
